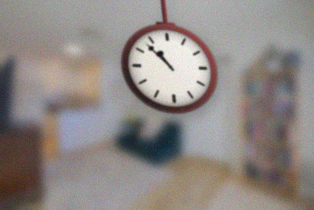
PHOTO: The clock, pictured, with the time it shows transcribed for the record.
10:53
